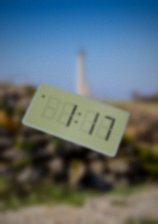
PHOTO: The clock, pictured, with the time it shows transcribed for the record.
1:17
